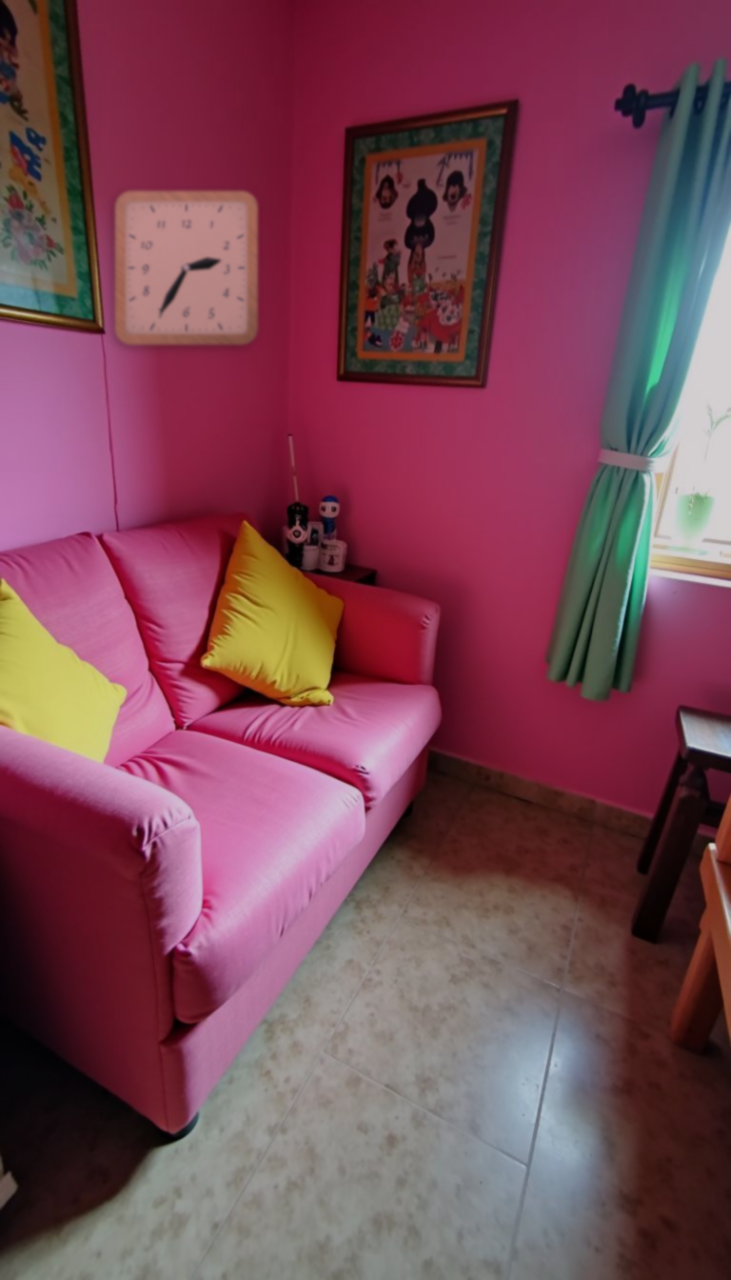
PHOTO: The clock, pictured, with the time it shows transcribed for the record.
2:35
